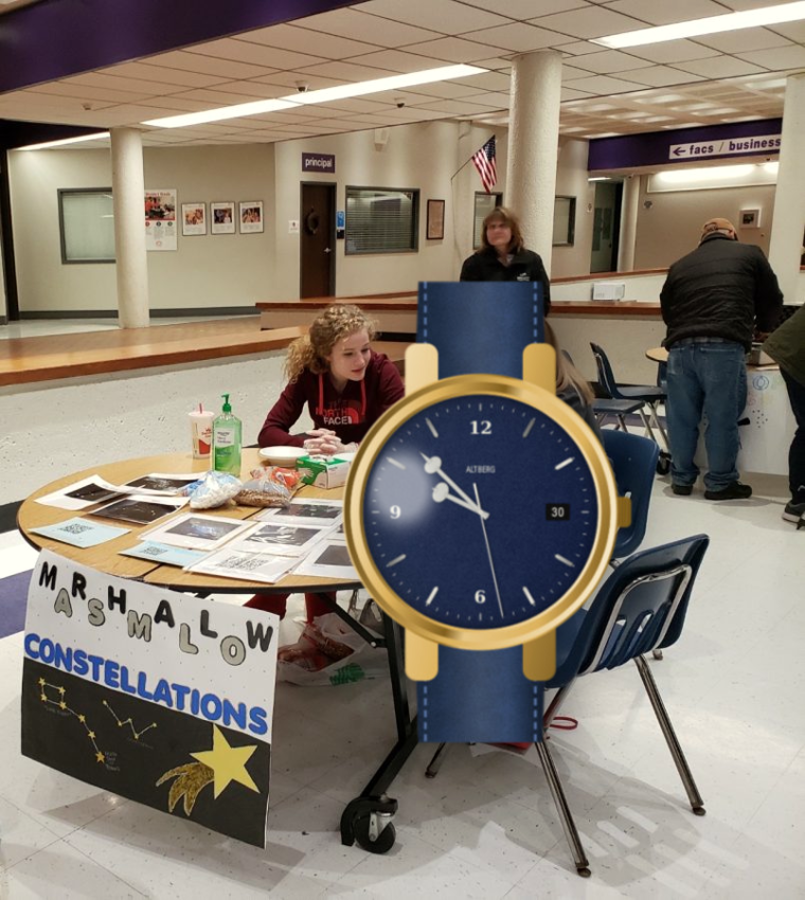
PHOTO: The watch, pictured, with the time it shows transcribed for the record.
9:52:28
